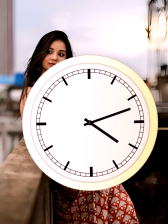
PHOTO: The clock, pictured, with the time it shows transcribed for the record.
4:12
